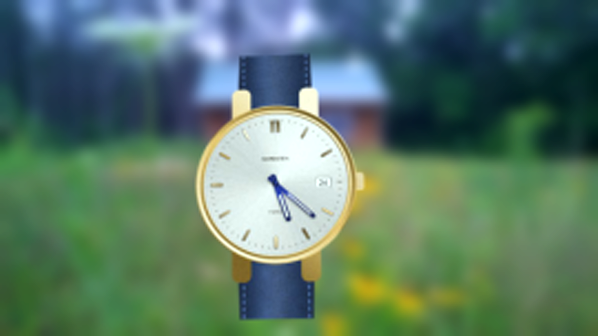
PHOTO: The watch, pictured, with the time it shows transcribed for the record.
5:22
